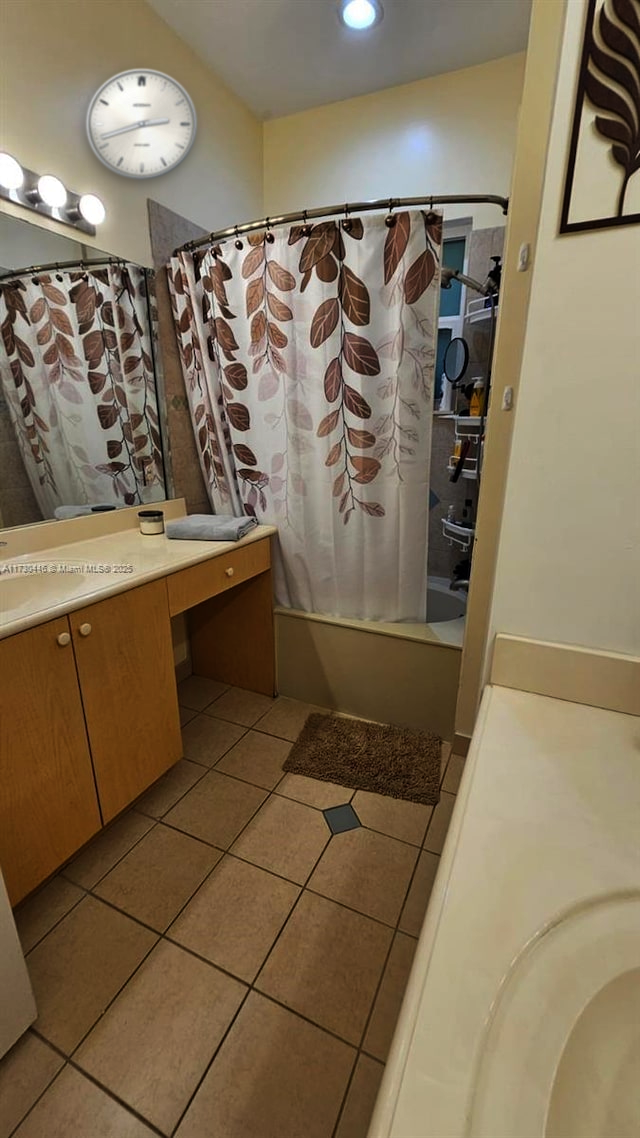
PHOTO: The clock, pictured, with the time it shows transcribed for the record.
2:42
